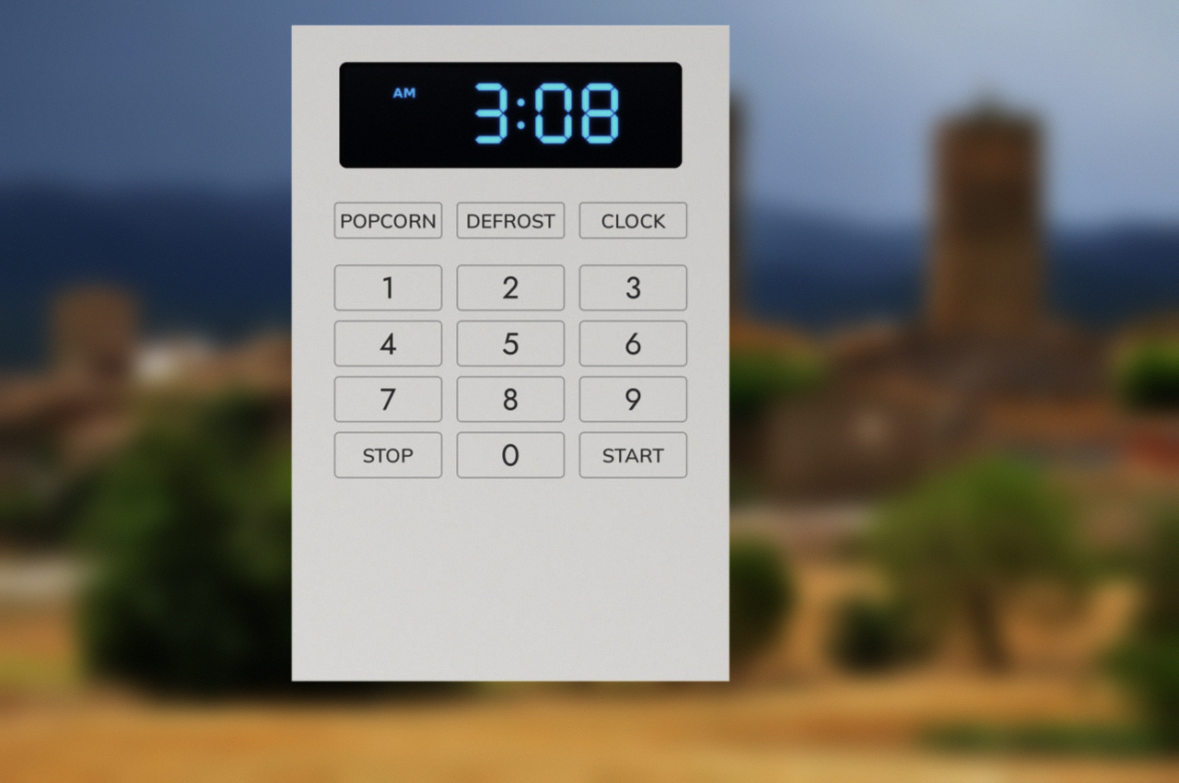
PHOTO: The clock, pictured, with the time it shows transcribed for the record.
3:08
